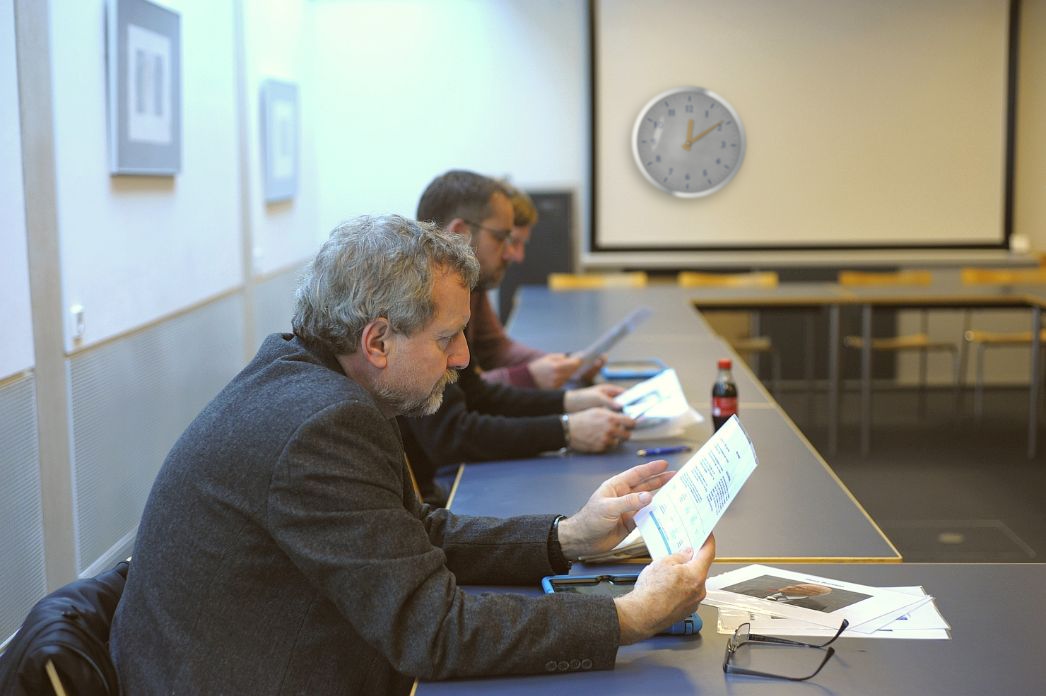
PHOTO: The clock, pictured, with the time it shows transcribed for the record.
12:09
